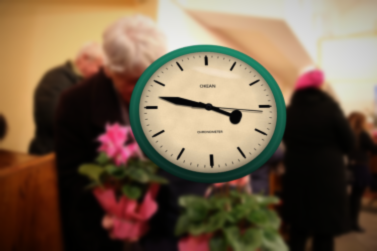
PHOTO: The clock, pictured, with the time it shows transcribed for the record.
3:47:16
